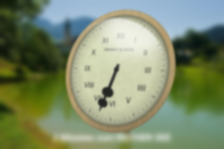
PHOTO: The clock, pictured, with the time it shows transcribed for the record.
6:33
